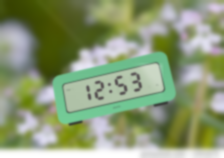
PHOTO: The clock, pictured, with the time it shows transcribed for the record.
12:53
